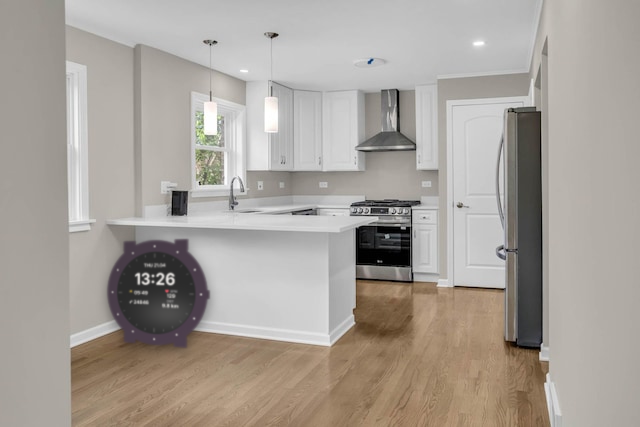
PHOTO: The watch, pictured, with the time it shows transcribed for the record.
13:26
